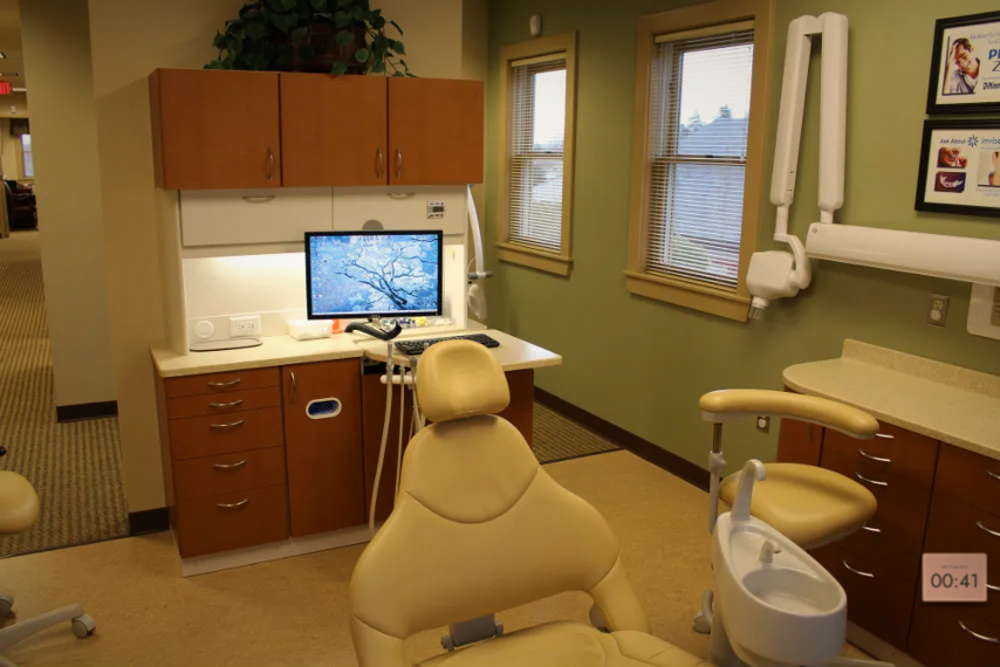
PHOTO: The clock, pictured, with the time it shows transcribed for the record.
0:41
